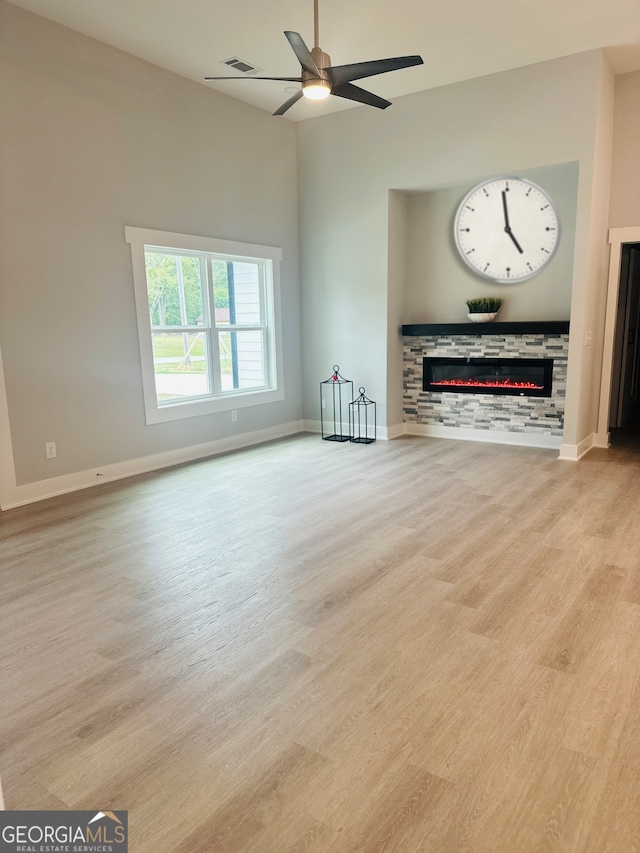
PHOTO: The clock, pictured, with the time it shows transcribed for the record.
4:59
